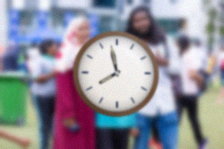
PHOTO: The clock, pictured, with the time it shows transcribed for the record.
7:58
